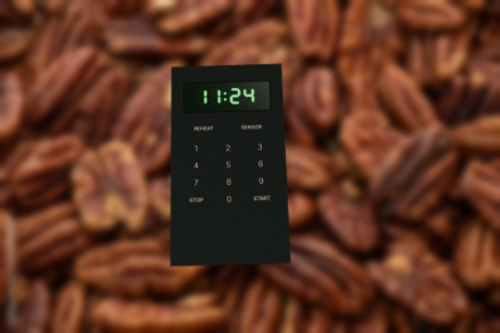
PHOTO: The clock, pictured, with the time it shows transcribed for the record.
11:24
